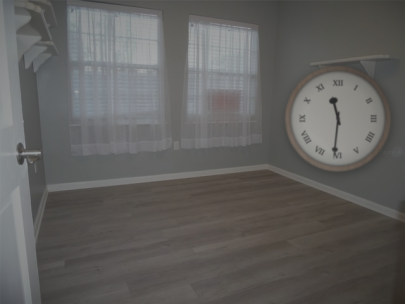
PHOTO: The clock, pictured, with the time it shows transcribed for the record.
11:31
